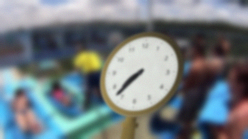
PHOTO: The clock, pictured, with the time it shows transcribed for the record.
7:37
